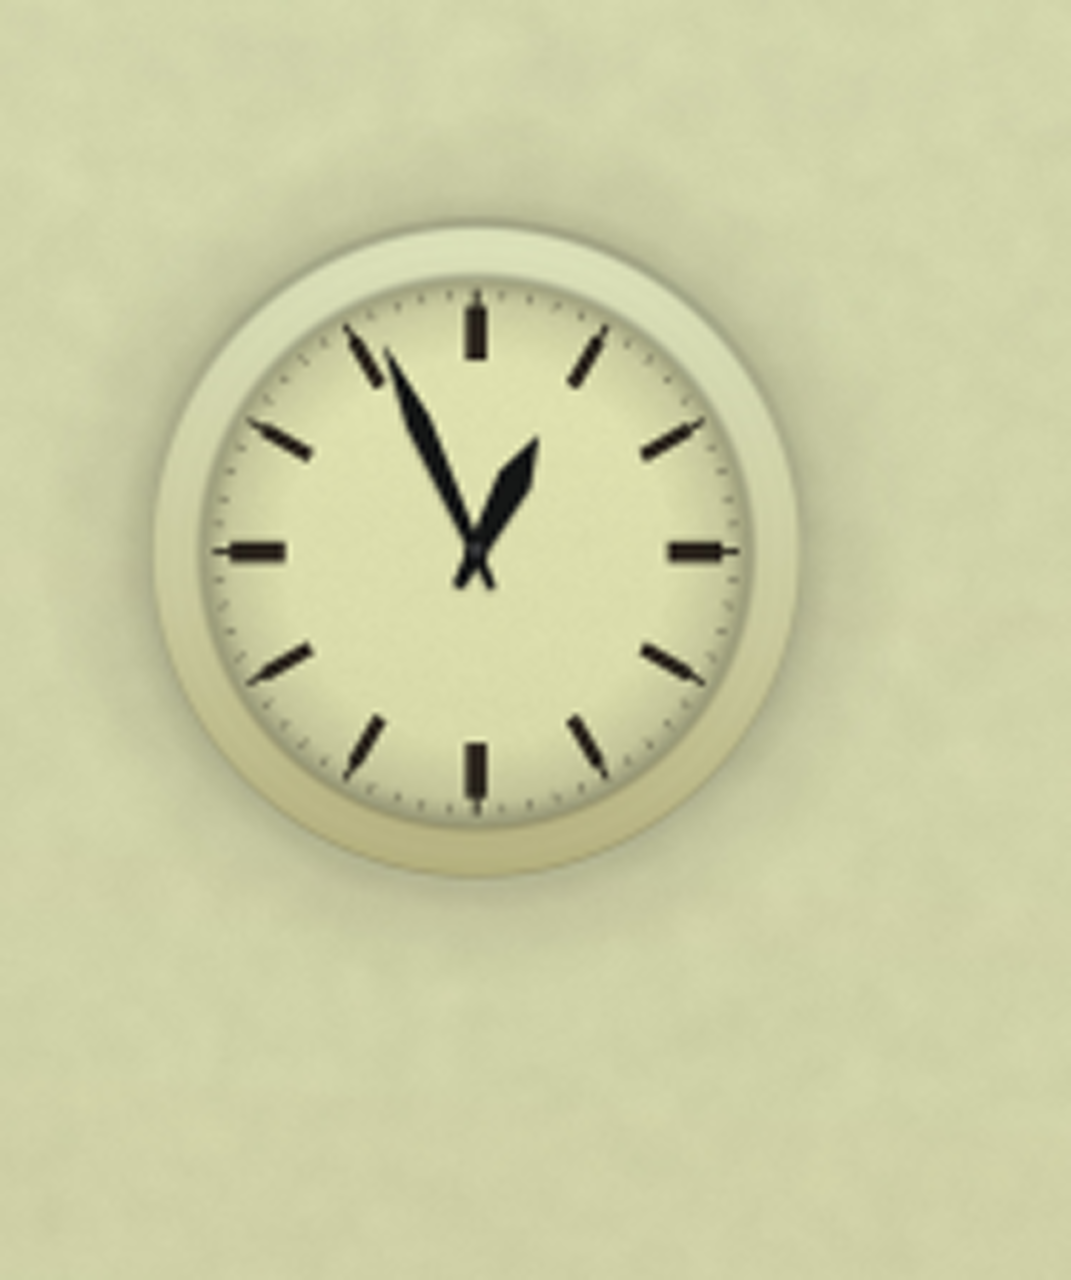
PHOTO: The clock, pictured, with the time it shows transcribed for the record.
12:56
